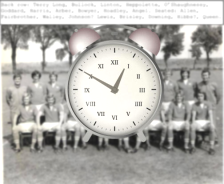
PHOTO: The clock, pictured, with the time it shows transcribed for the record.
12:50
